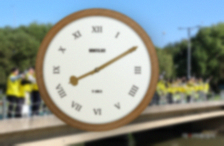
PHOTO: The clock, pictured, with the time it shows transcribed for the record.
8:10
